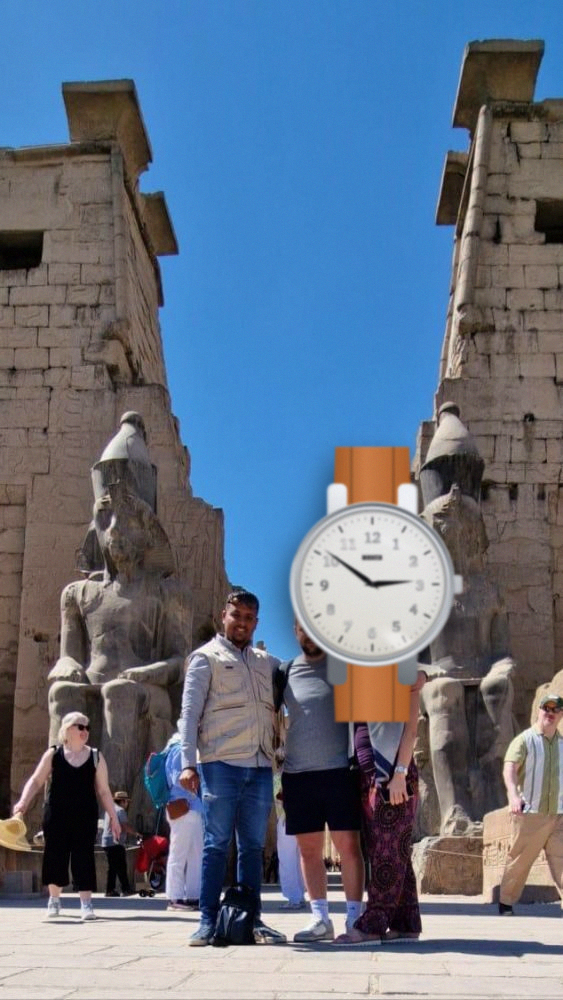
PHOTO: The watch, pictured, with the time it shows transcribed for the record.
2:51
